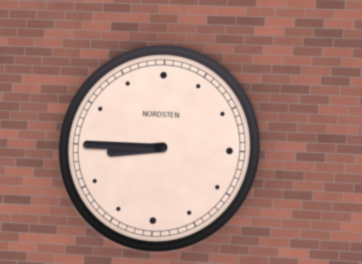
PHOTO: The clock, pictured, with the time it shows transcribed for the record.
8:45
